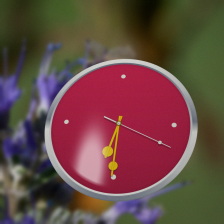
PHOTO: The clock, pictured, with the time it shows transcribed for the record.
6:30:19
